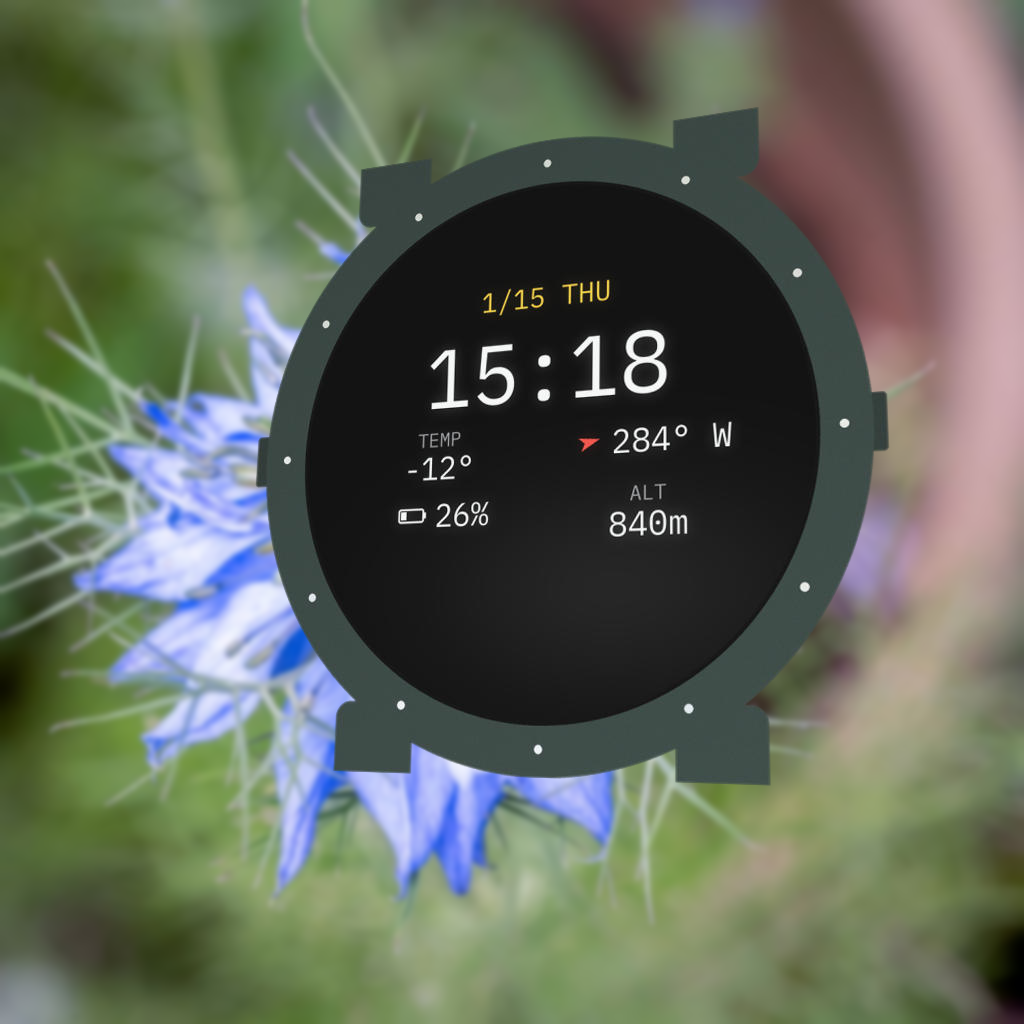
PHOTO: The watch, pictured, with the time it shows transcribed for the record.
15:18
